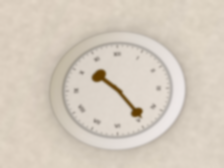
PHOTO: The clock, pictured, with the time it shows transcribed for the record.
10:24
